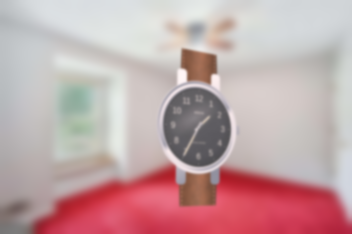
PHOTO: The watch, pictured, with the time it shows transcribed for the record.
1:35
